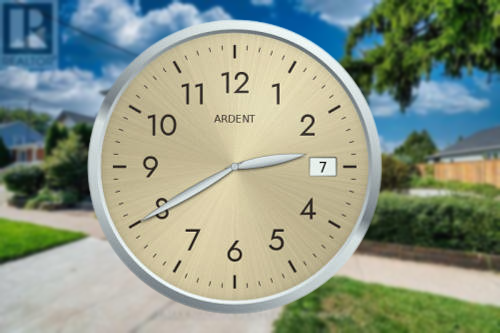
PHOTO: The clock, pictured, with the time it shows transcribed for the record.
2:40
